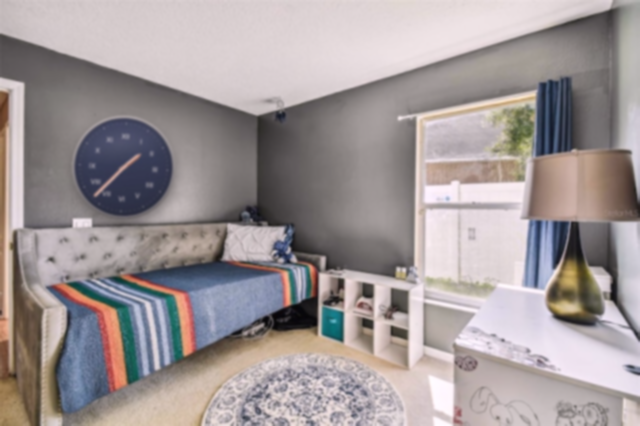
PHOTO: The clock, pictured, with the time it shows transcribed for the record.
1:37
